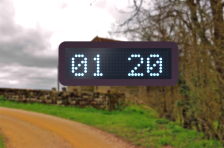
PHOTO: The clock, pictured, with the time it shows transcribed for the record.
1:20
